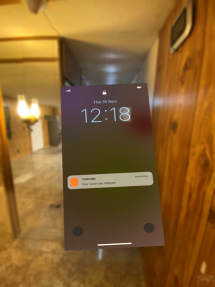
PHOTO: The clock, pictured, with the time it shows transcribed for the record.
12:18
